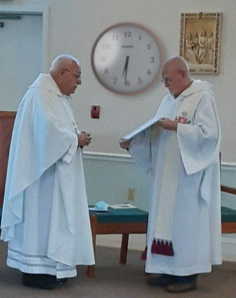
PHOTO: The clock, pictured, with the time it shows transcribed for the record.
6:31
